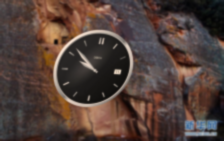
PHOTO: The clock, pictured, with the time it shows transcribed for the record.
9:52
